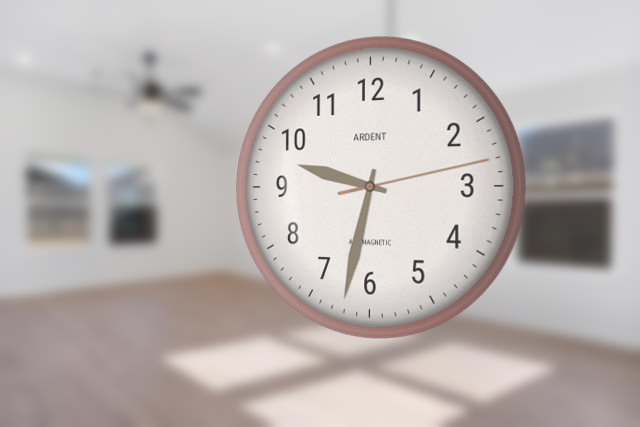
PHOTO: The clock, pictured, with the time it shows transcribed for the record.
9:32:13
